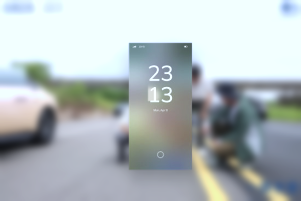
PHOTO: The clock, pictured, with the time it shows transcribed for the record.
23:13
